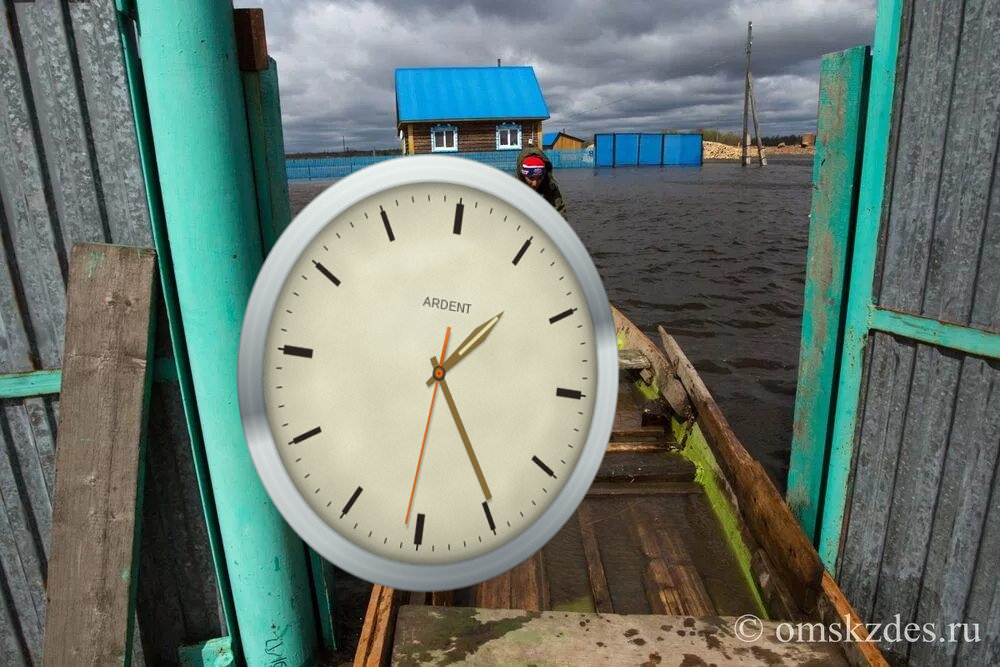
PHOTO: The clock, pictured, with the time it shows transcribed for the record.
1:24:31
